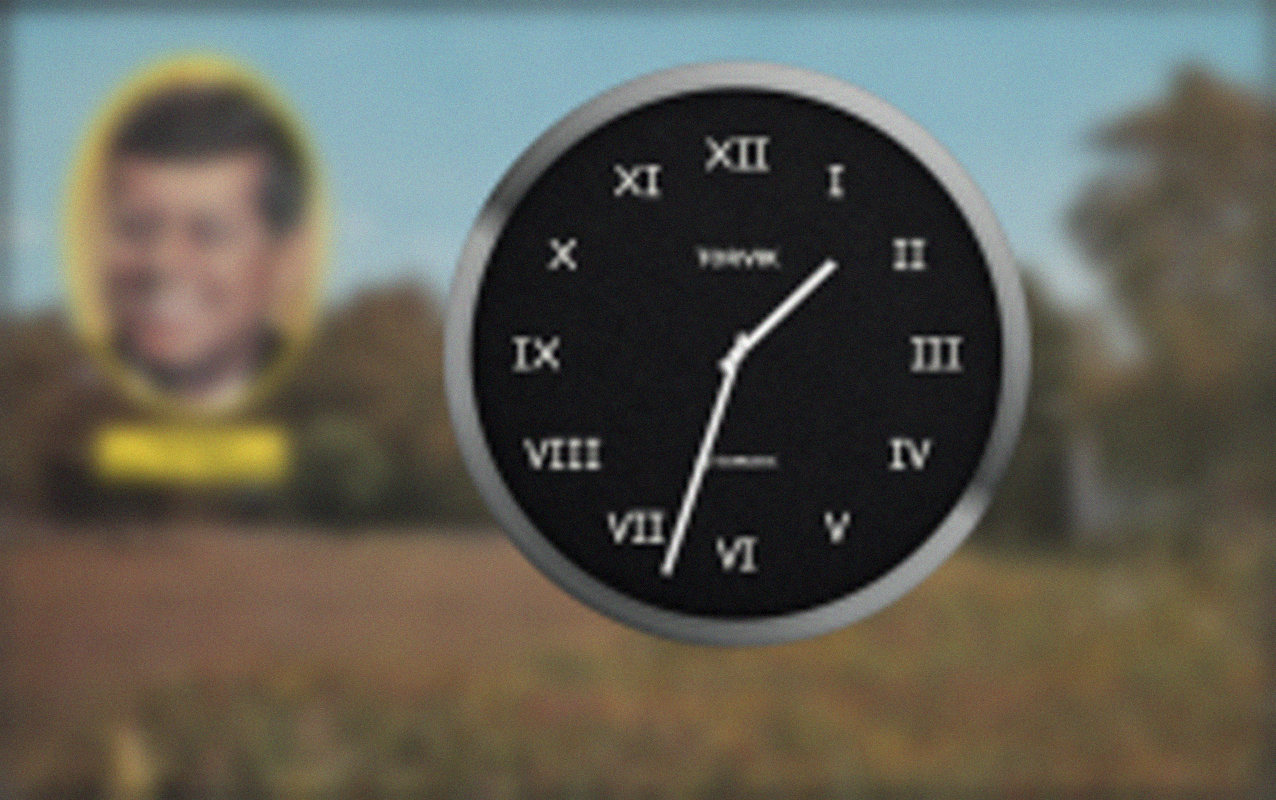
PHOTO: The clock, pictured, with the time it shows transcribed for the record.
1:33
